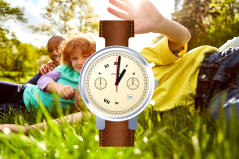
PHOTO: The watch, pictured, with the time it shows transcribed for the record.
1:01
